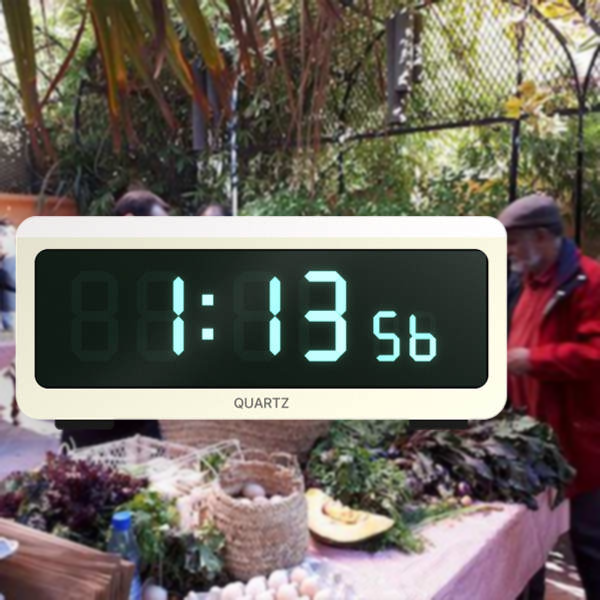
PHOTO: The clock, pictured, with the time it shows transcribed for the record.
1:13:56
